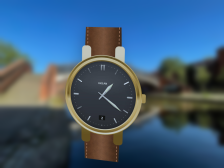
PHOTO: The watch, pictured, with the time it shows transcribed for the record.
1:21
